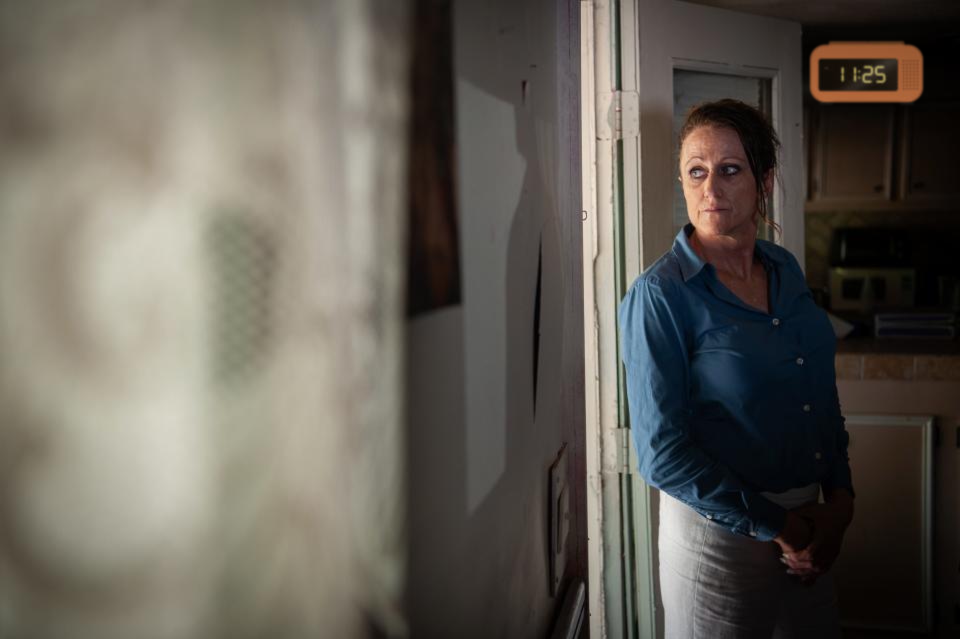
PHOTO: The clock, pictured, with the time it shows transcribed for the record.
11:25
